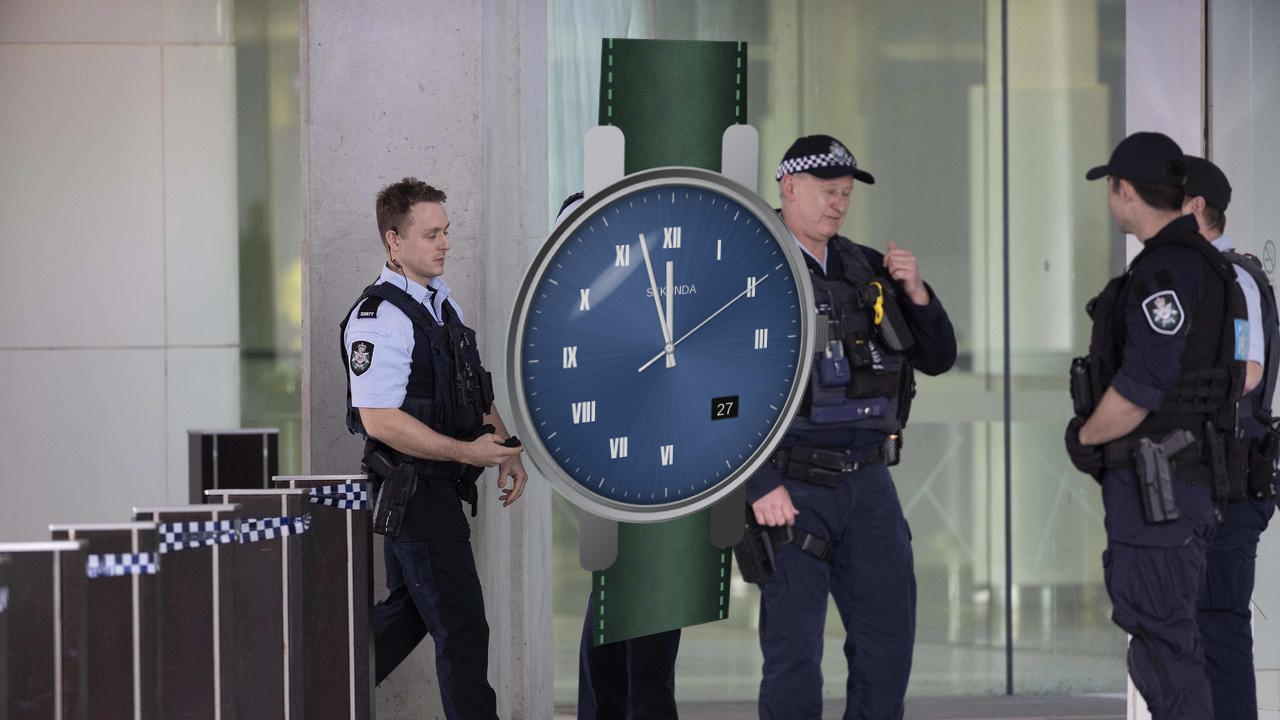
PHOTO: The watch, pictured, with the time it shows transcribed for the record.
11:57:10
